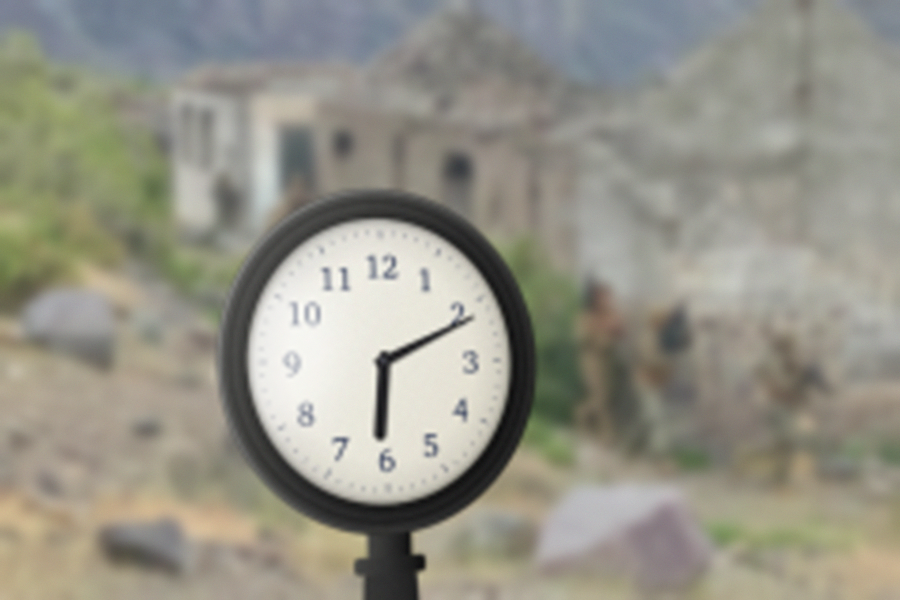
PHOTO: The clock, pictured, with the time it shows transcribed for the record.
6:11
